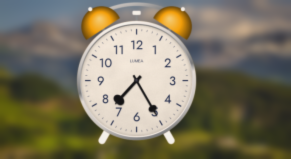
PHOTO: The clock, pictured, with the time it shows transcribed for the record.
7:25
